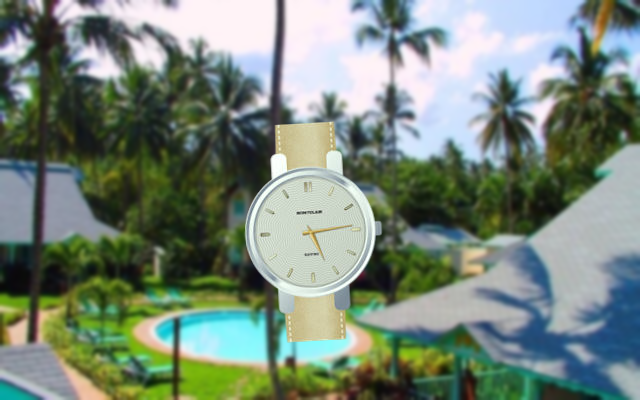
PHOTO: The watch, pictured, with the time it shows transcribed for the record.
5:14
